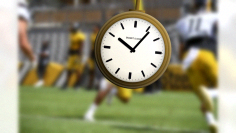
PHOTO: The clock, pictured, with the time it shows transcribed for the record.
10:06
